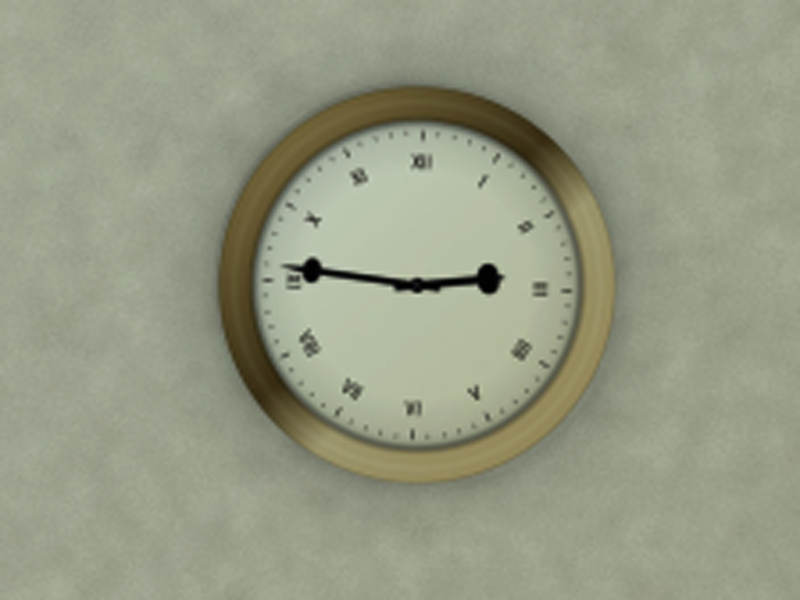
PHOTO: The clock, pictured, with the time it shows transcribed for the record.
2:46
